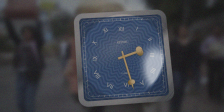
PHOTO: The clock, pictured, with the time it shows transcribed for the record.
2:28
